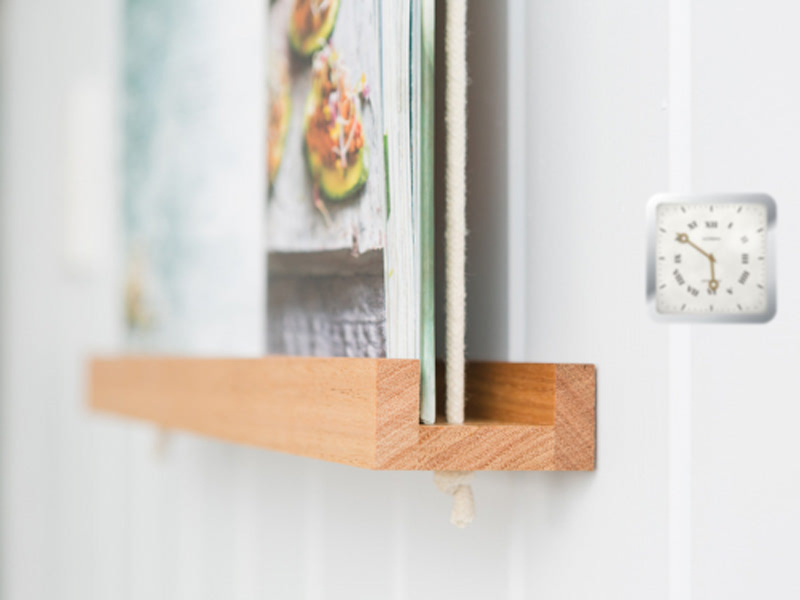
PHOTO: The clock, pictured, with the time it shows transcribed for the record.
5:51
